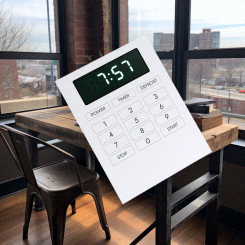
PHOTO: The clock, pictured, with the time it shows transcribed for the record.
7:57
